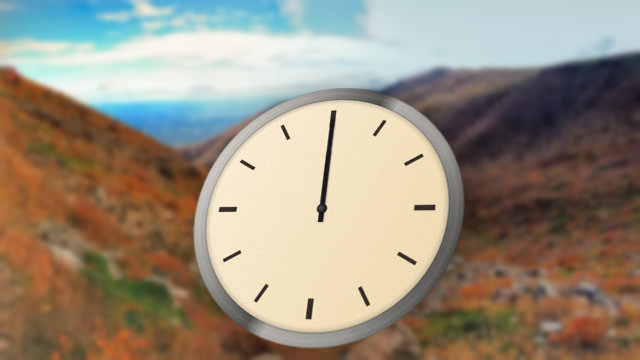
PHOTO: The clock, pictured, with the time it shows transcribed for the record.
12:00
